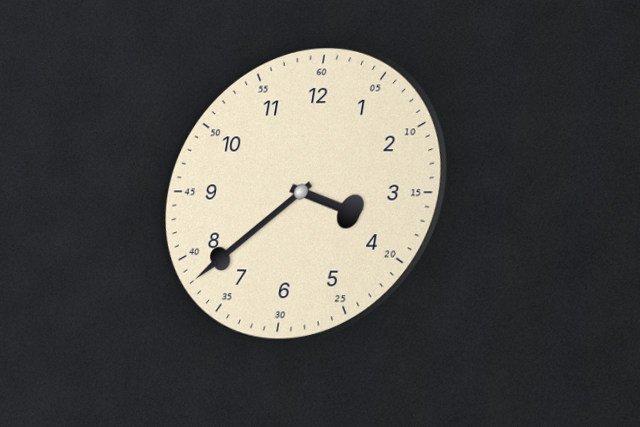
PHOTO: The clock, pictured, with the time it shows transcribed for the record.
3:38
